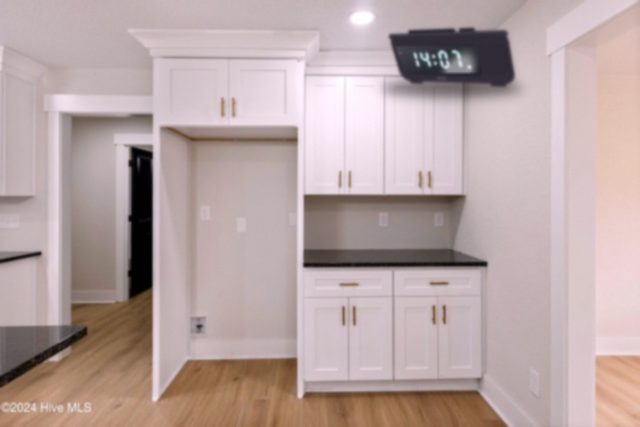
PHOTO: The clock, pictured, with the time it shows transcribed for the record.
14:07
